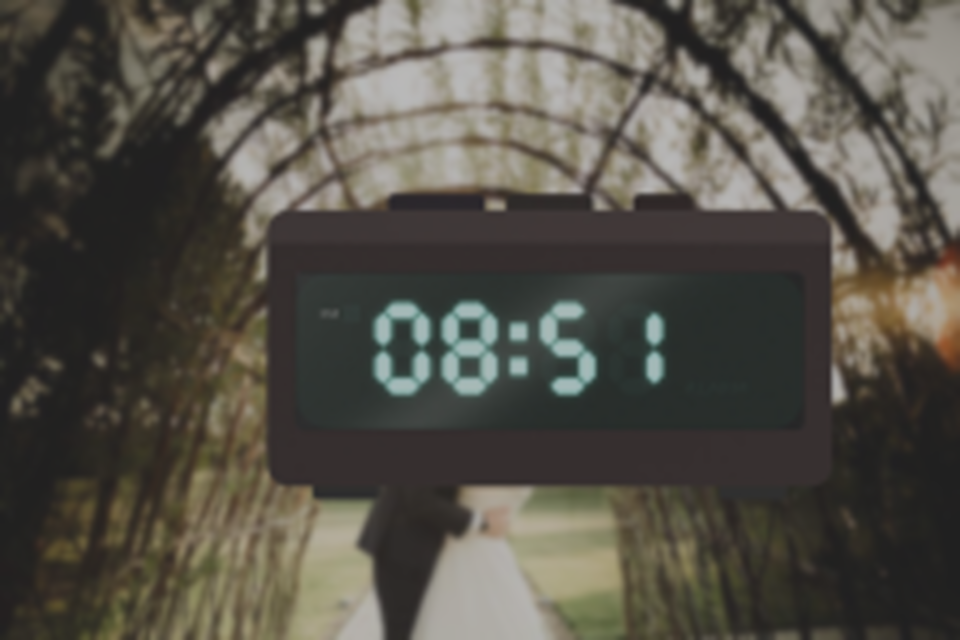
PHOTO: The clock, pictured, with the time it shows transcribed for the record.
8:51
